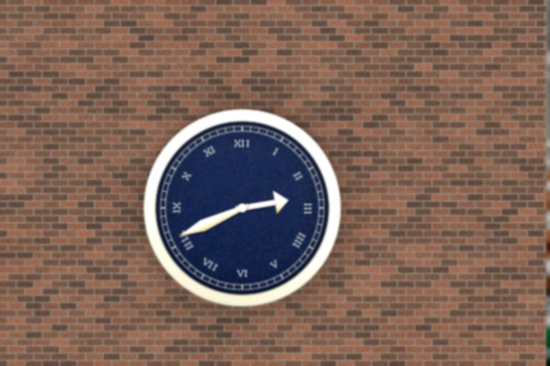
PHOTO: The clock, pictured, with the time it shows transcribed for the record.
2:41
